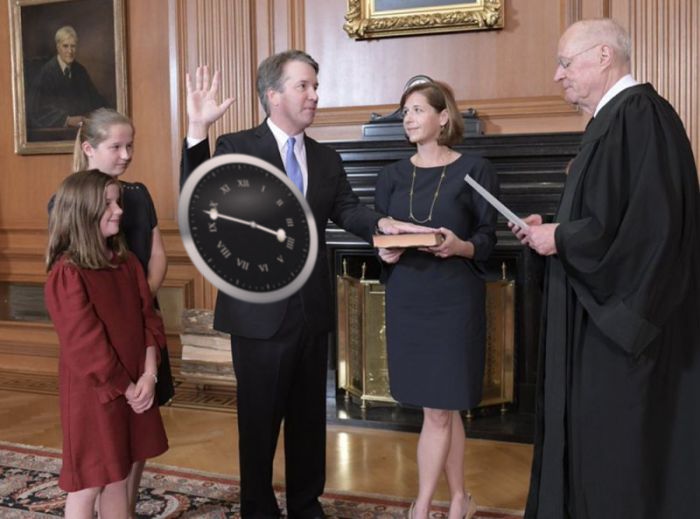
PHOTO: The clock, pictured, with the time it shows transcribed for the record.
3:48
